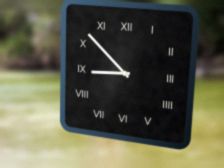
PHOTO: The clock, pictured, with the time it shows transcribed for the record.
8:52
